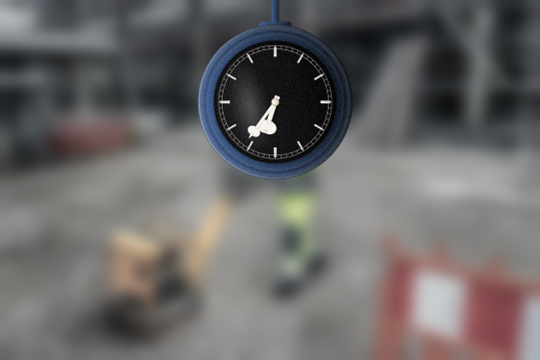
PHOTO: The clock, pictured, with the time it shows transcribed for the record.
6:36
